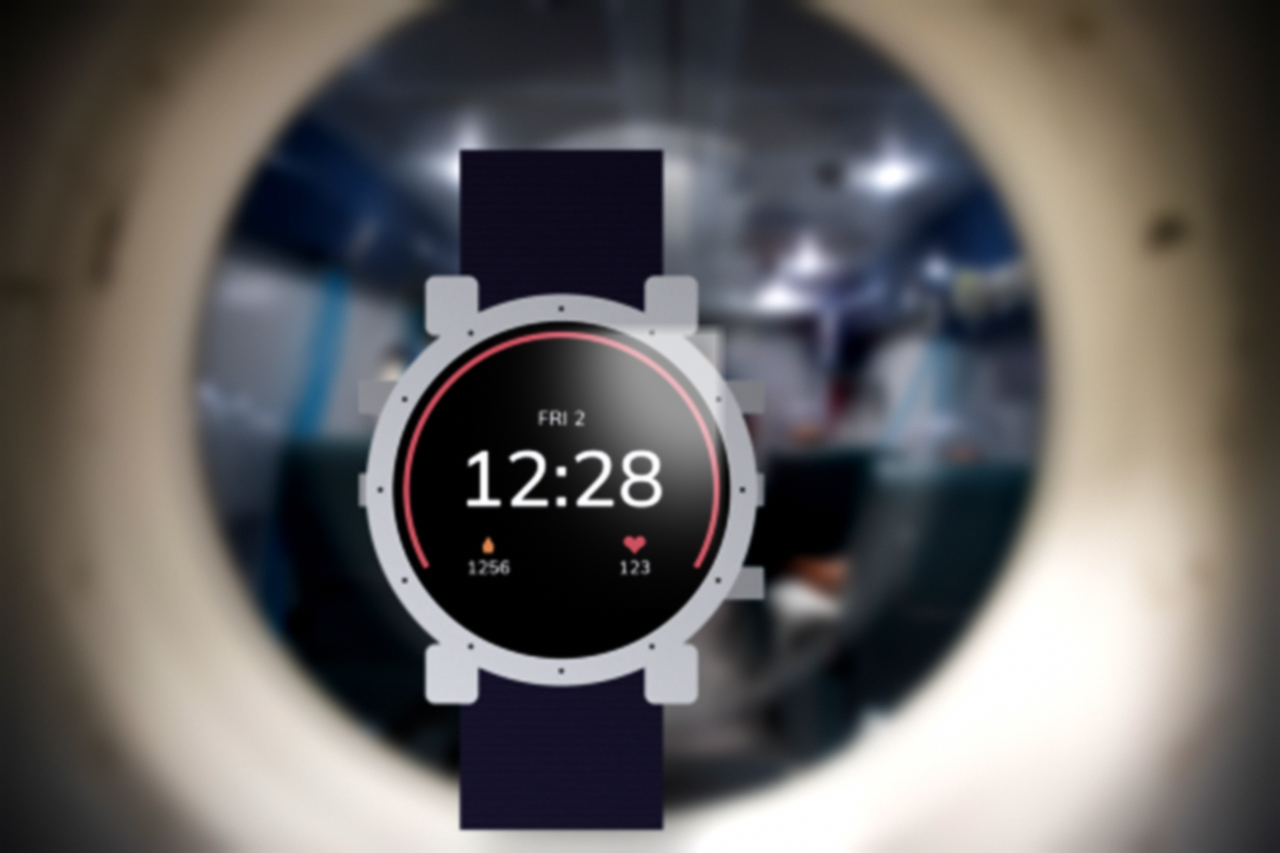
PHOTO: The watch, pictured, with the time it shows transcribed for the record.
12:28
